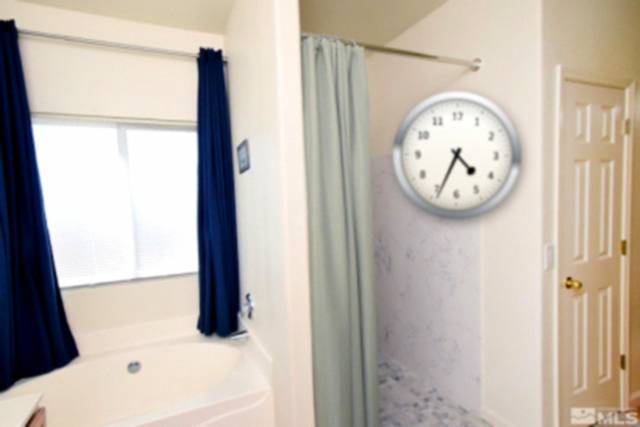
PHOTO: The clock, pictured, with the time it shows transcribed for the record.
4:34
